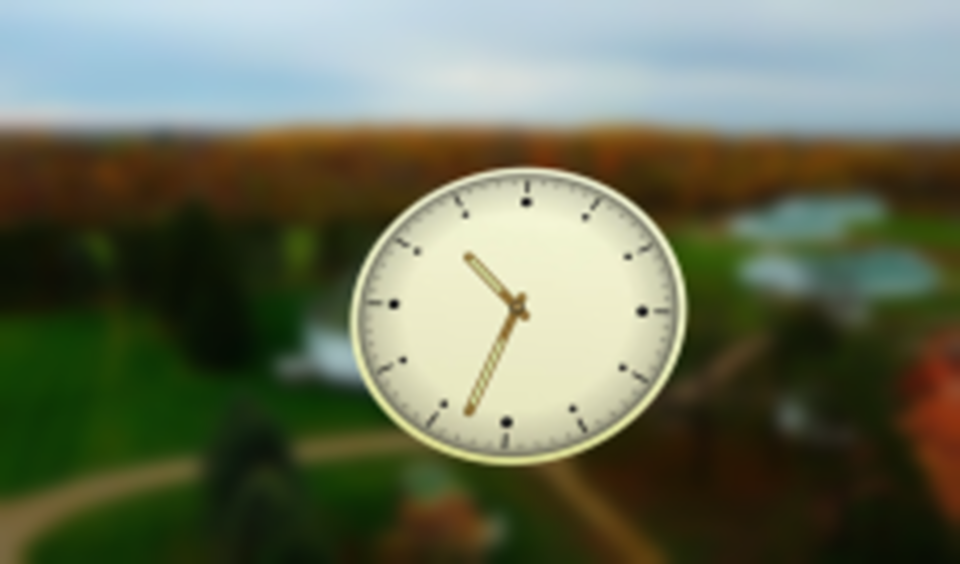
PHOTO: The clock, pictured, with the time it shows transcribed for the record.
10:33
